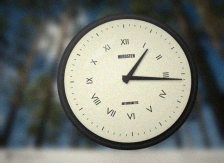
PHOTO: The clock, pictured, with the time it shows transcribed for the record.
1:16
